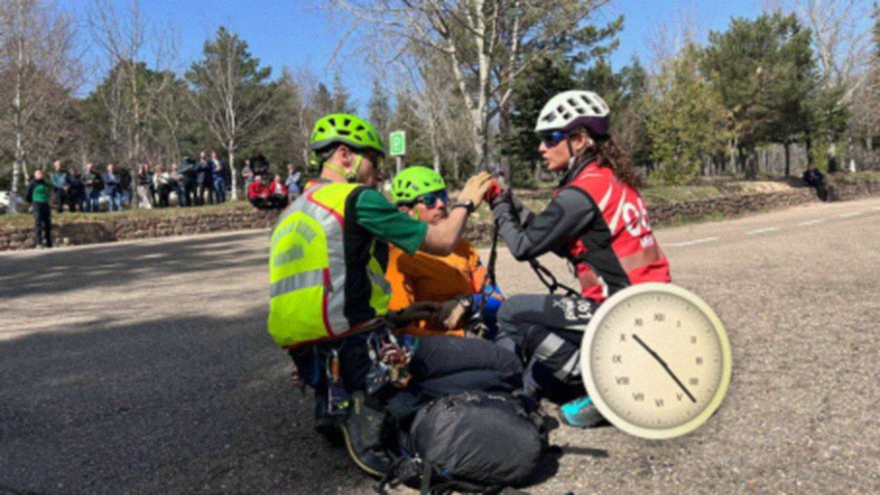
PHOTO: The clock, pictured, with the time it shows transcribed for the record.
10:23
